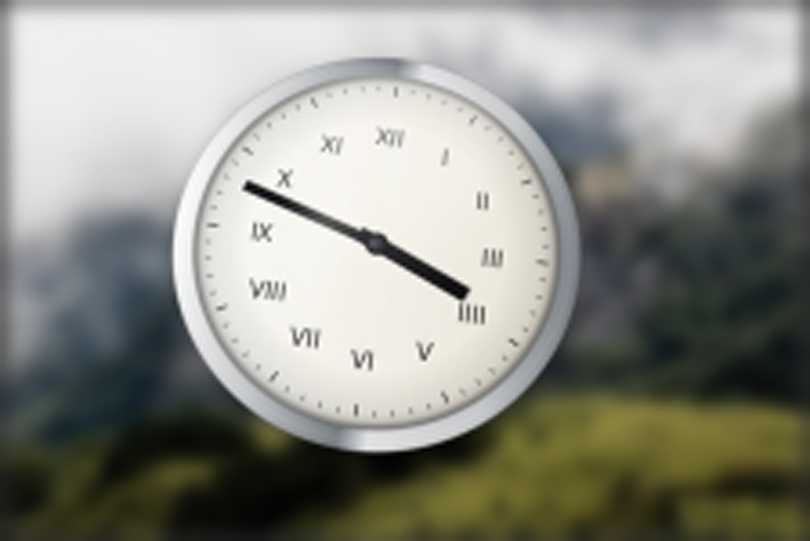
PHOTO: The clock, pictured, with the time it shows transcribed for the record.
3:48
